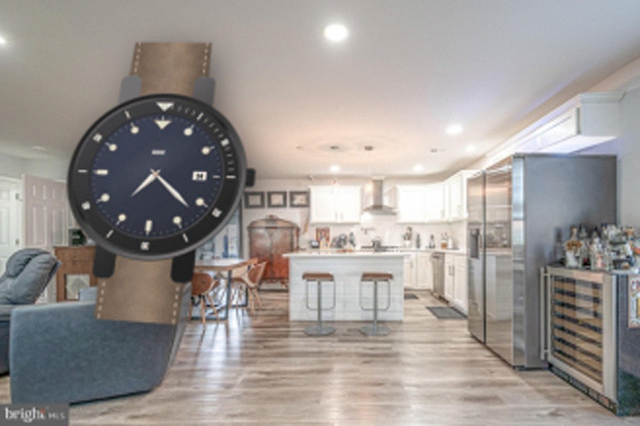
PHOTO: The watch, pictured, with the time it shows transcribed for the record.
7:22
